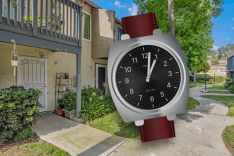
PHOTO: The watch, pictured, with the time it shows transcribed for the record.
1:02
